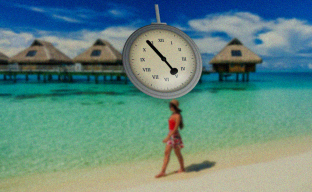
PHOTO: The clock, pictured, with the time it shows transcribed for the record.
4:54
